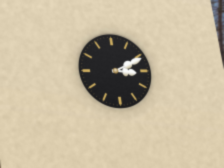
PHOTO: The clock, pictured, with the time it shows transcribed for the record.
3:11
